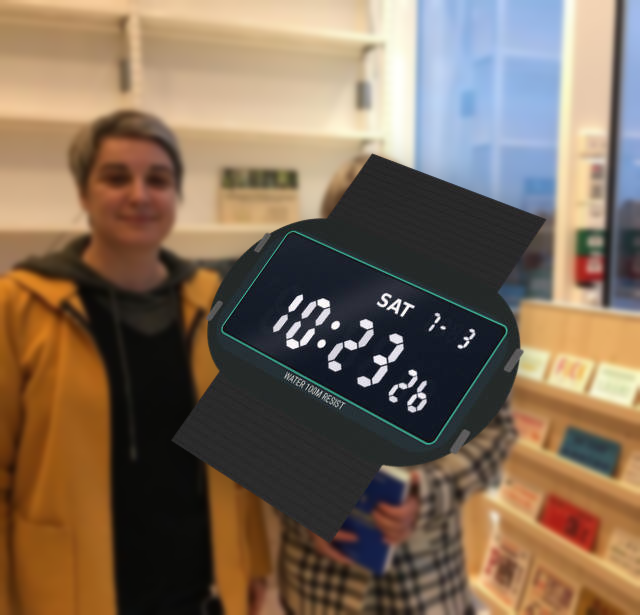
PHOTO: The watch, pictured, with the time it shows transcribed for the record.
10:23:26
